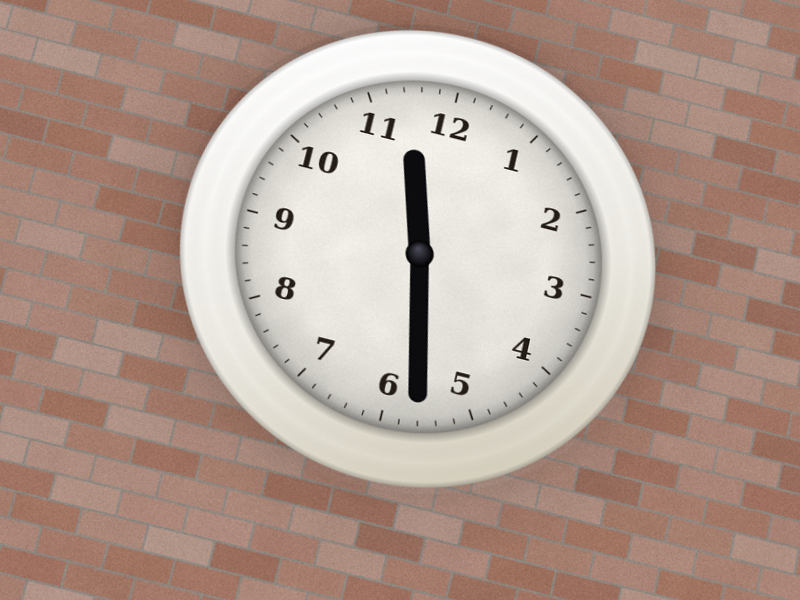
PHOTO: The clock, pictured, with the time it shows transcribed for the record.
11:28
